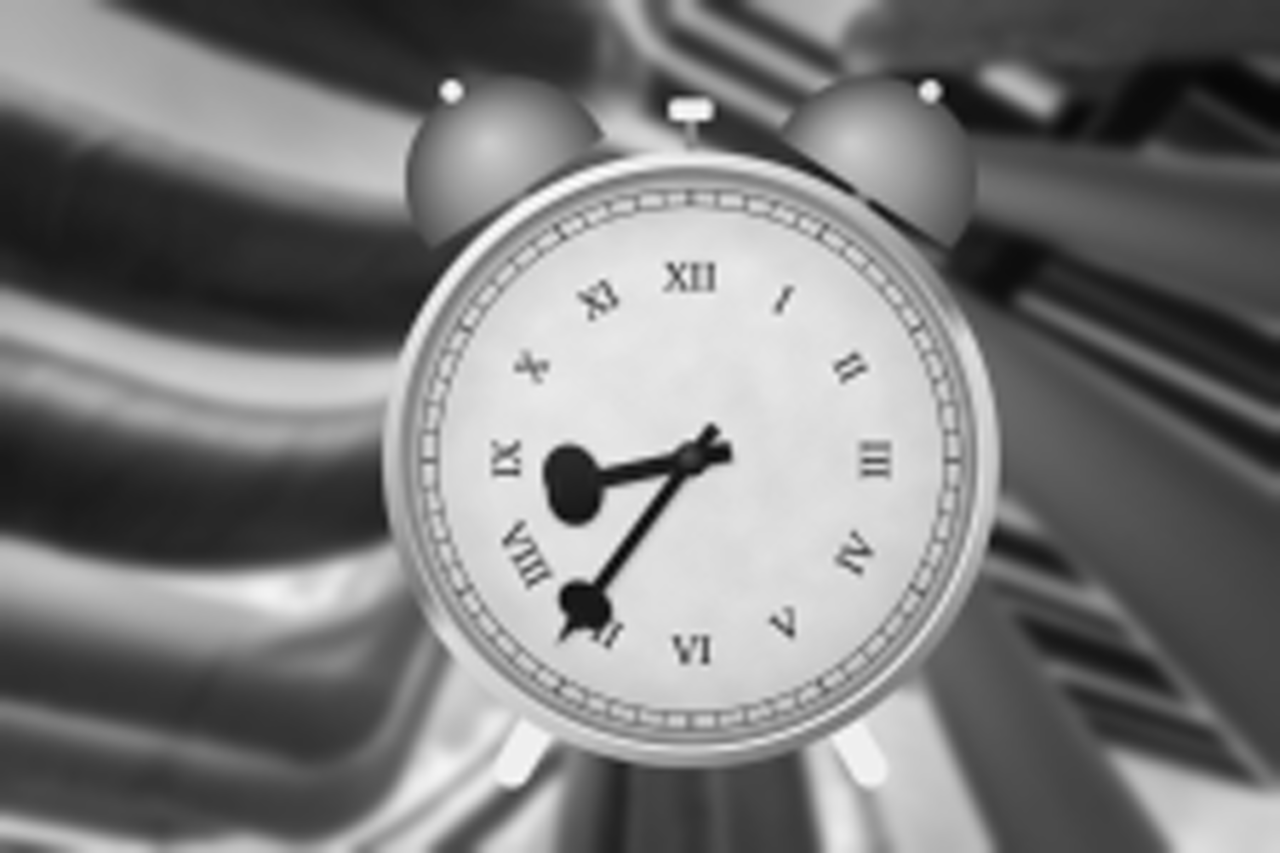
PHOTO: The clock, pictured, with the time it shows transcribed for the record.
8:36
